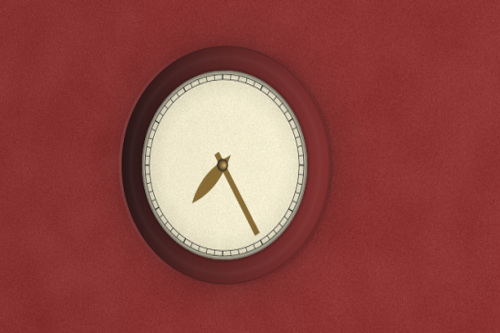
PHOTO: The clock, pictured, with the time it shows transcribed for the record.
7:25
